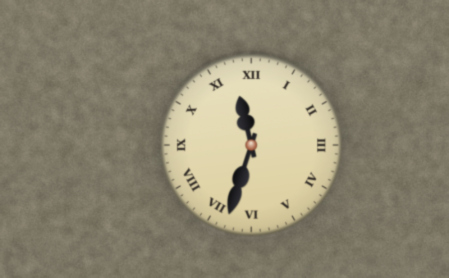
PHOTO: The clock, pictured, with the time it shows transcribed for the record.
11:33
